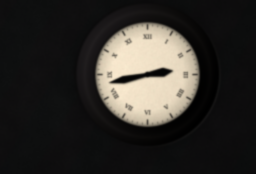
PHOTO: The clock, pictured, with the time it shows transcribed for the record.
2:43
